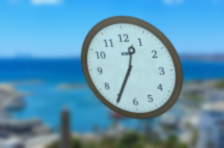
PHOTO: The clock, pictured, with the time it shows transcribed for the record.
12:35
